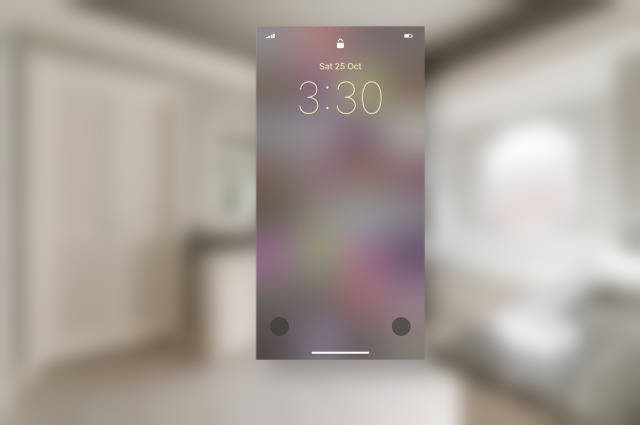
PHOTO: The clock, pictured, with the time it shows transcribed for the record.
3:30
